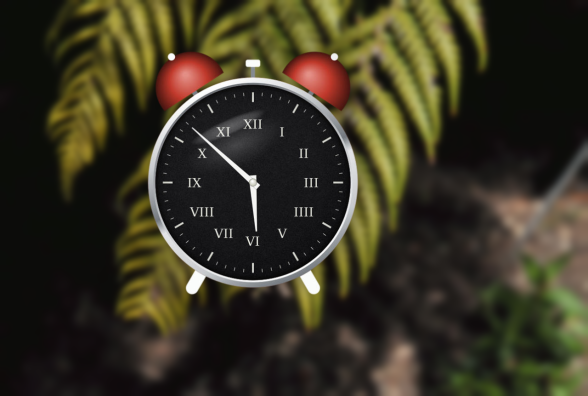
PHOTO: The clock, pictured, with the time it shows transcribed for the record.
5:52
